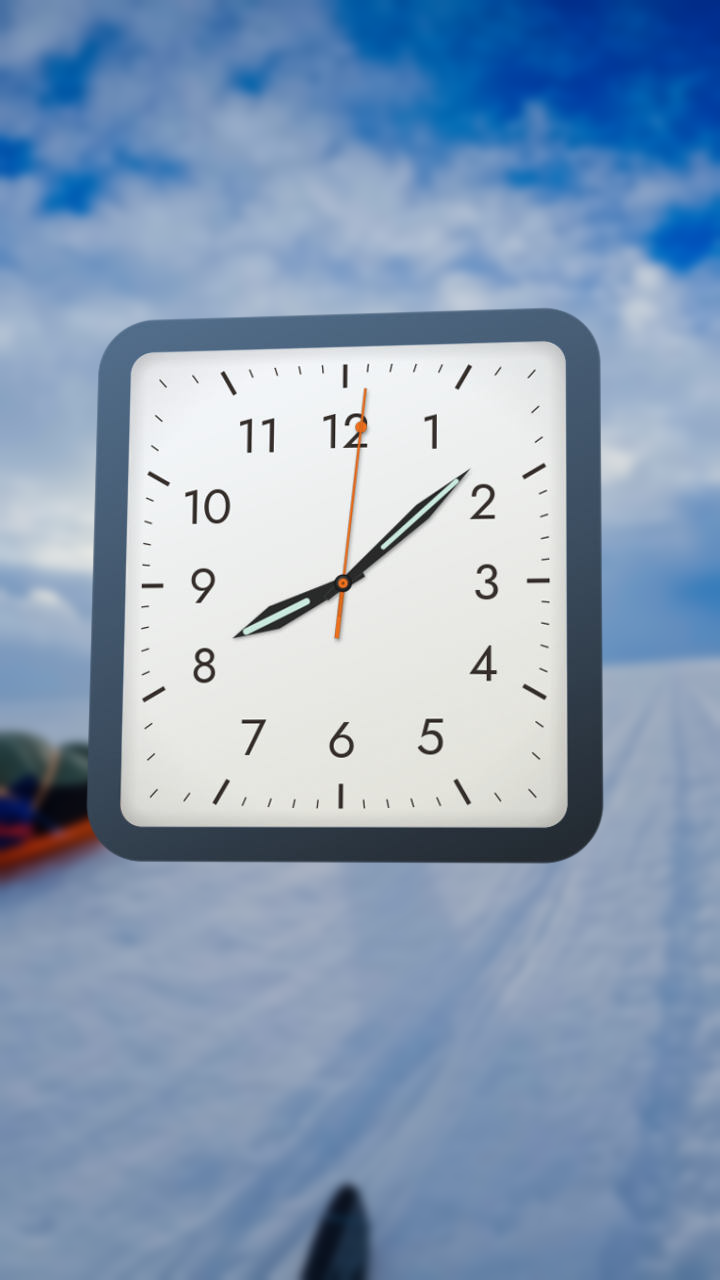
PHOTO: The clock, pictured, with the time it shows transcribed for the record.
8:08:01
